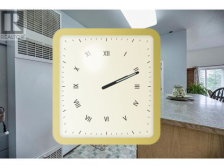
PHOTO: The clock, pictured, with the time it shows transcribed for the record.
2:11
